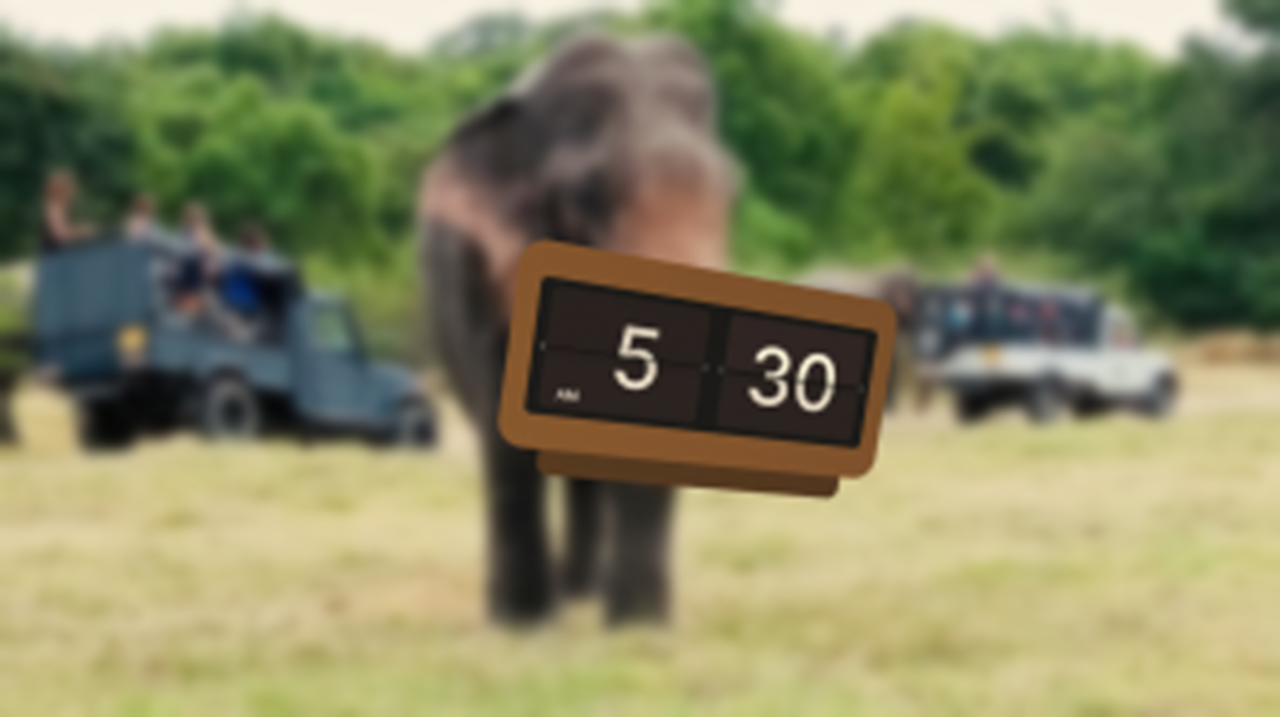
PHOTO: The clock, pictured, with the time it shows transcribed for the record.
5:30
